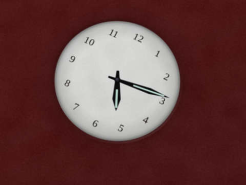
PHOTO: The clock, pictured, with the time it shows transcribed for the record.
5:14
